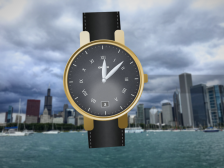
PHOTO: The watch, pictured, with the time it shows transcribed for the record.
12:08
